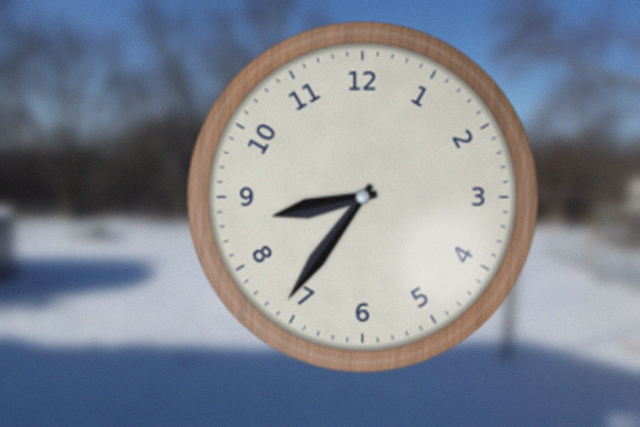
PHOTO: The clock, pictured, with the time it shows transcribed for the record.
8:36
